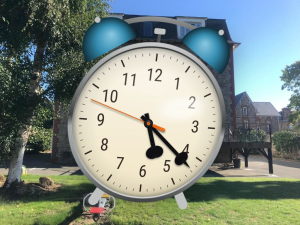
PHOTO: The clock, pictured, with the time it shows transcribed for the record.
5:21:48
